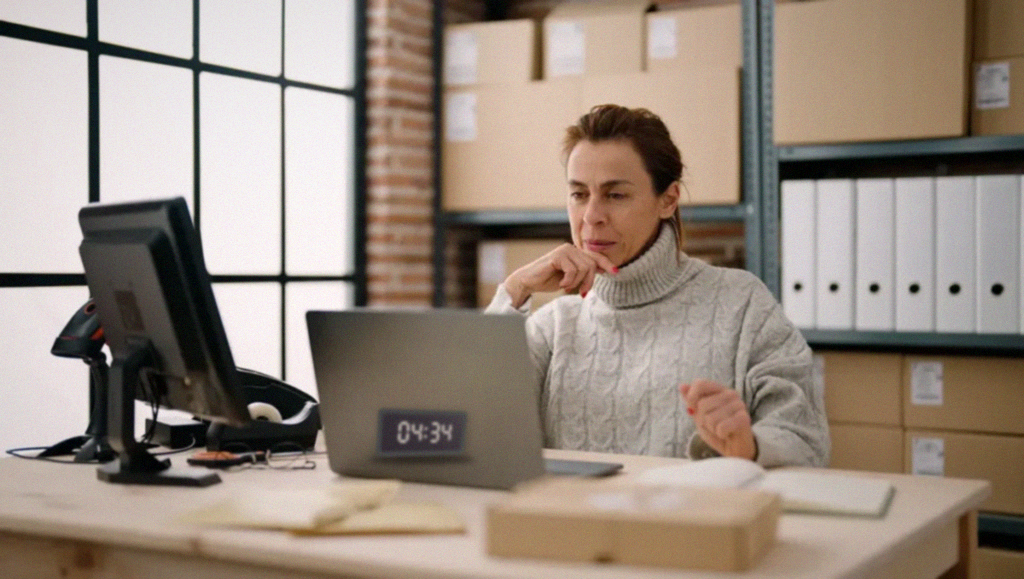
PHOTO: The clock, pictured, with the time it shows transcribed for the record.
4:34
